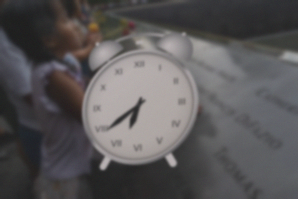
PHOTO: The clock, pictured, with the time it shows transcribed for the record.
6:39
